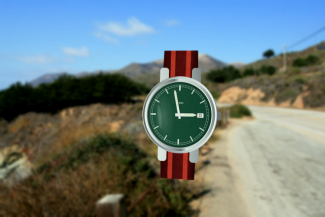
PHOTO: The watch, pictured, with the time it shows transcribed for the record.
2:58
